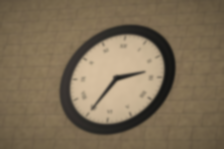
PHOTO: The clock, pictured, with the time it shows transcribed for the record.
2:35
